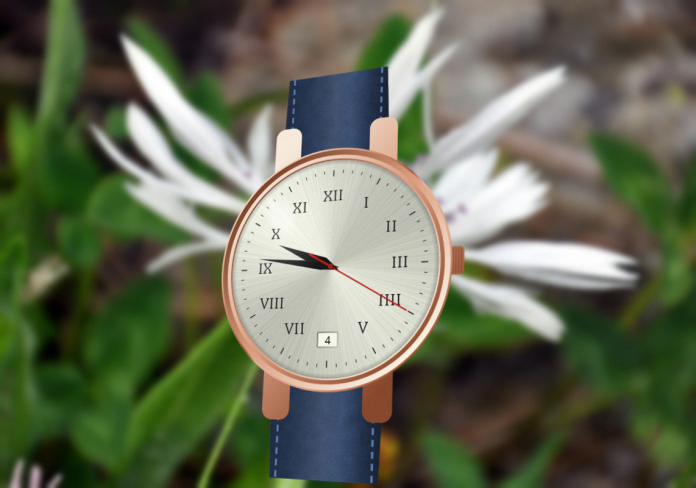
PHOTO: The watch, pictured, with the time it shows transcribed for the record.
9:46:20
